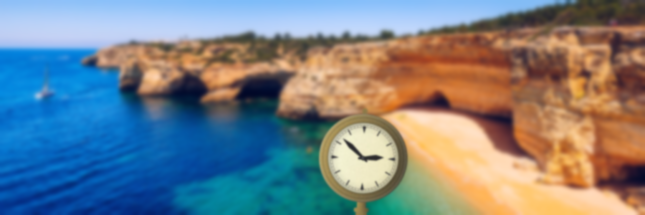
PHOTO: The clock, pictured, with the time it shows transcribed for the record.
2:52
